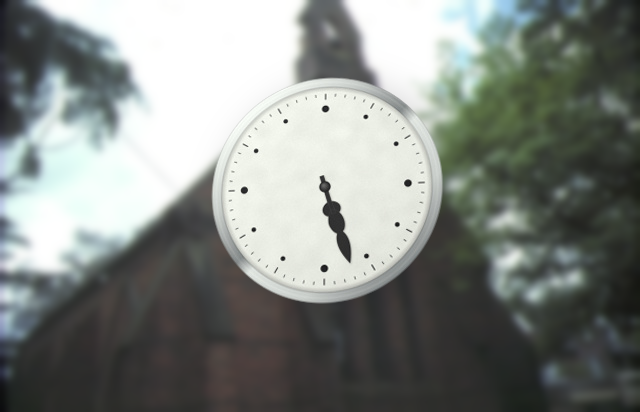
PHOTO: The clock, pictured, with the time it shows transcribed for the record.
5:27
